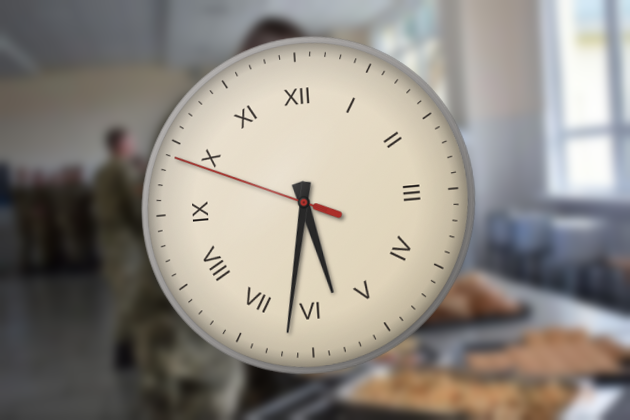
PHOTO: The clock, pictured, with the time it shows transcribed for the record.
5:31:49
